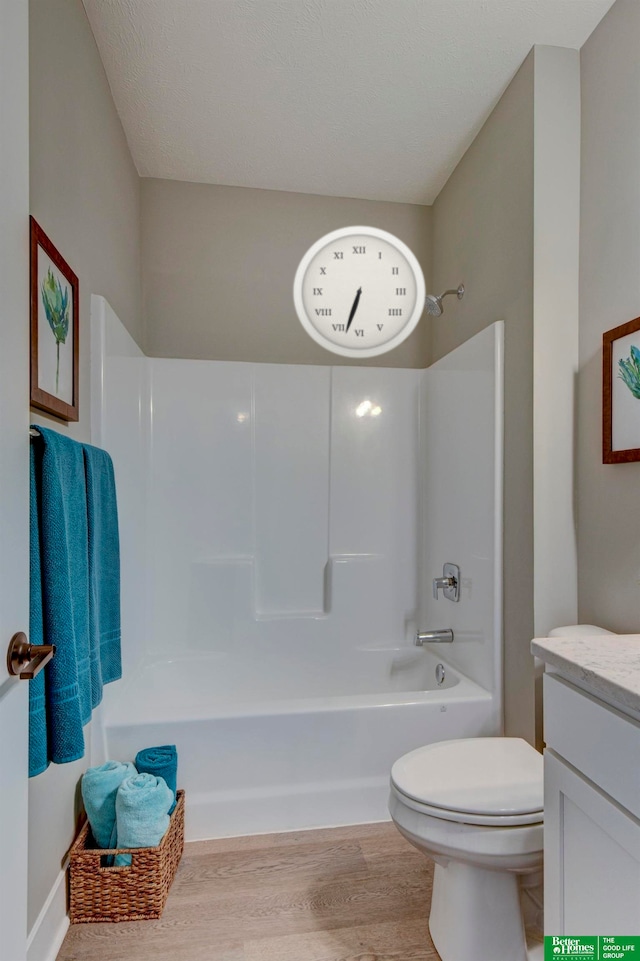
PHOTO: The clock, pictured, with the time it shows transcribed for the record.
6:33
